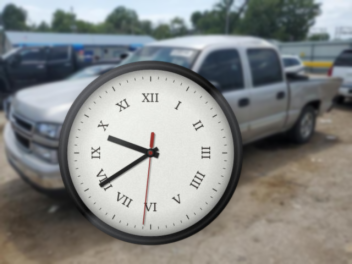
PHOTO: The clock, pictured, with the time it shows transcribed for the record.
9:39:31
